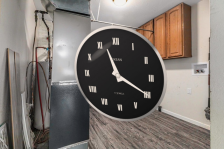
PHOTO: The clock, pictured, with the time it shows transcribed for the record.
11:20
